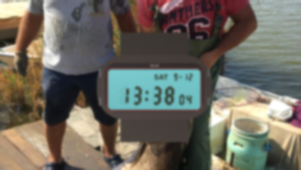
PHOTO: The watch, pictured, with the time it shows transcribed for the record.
13:38
